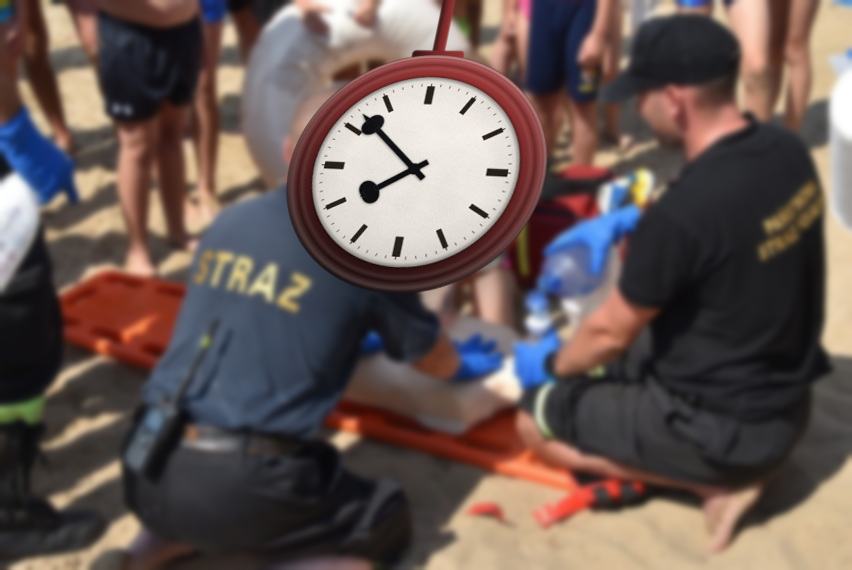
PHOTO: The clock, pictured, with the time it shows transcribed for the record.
7:52
